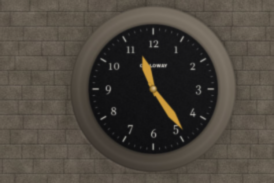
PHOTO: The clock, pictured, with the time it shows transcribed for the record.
11:24
